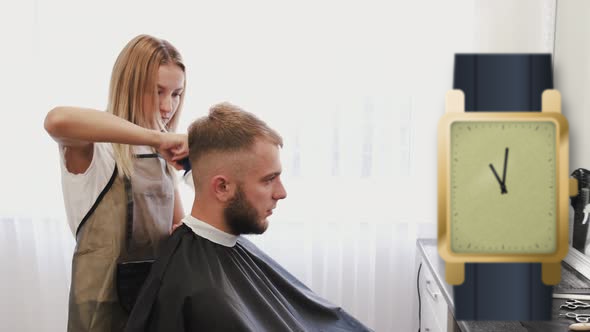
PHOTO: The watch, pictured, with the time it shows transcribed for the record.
11:01
